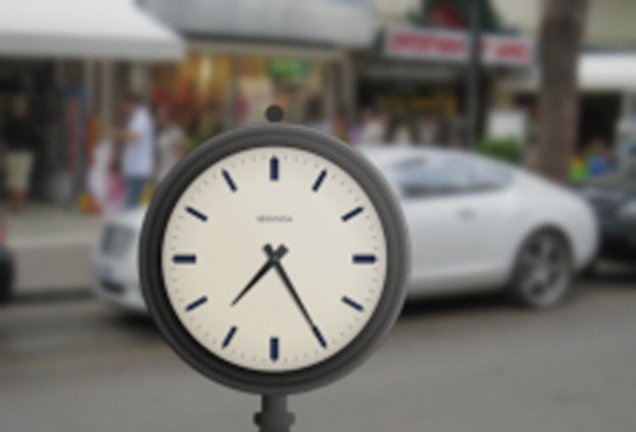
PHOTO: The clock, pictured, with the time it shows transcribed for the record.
7:25
